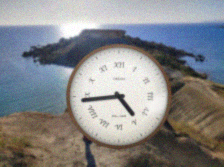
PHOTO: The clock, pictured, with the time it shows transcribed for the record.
4:44
